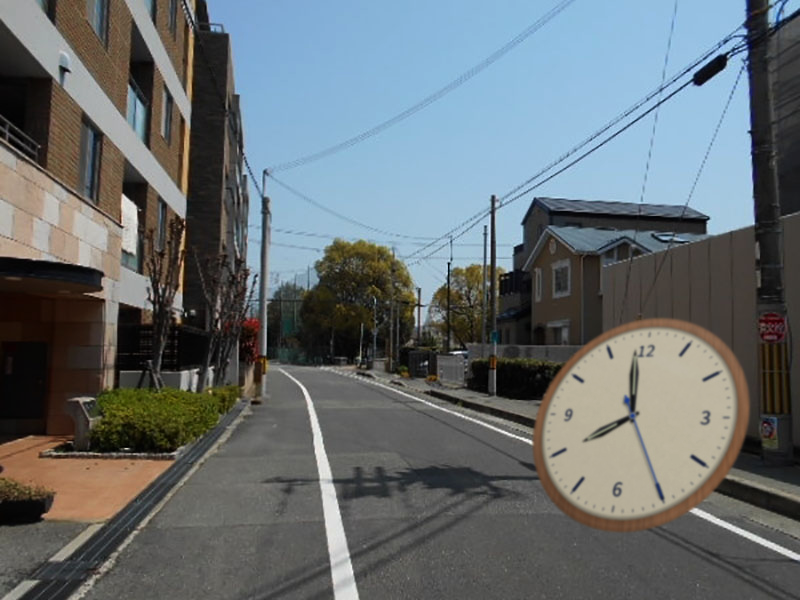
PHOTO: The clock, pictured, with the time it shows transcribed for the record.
7:58:25
